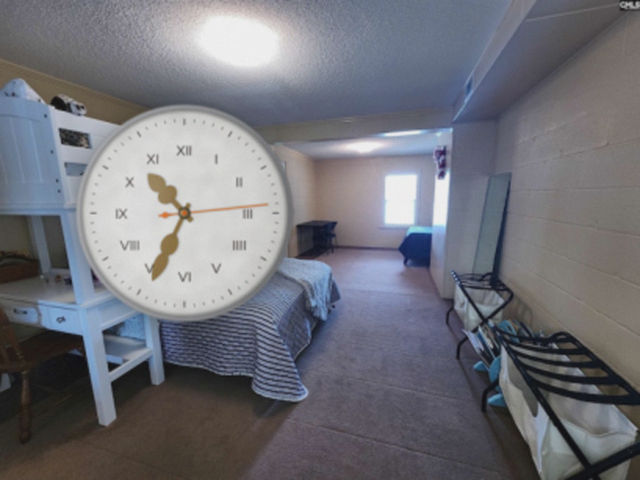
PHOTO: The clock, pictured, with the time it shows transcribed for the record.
10:34:14
